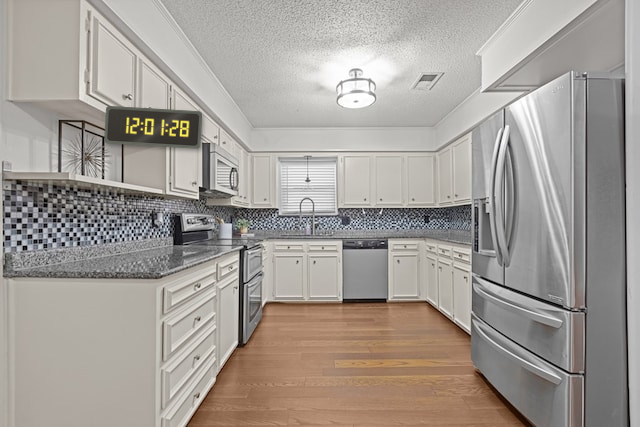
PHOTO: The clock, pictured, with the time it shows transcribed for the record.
12:01:28
